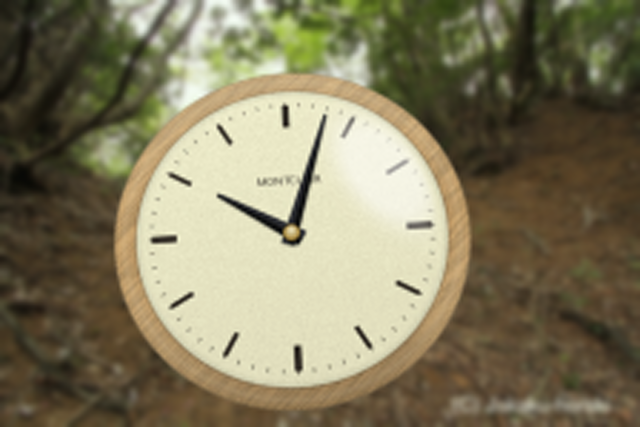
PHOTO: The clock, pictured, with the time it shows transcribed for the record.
10:03
